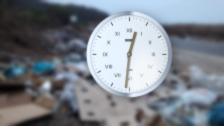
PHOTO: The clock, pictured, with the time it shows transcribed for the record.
12:31
